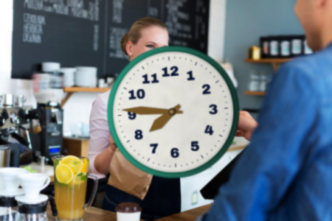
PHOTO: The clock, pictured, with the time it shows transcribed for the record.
7:46
